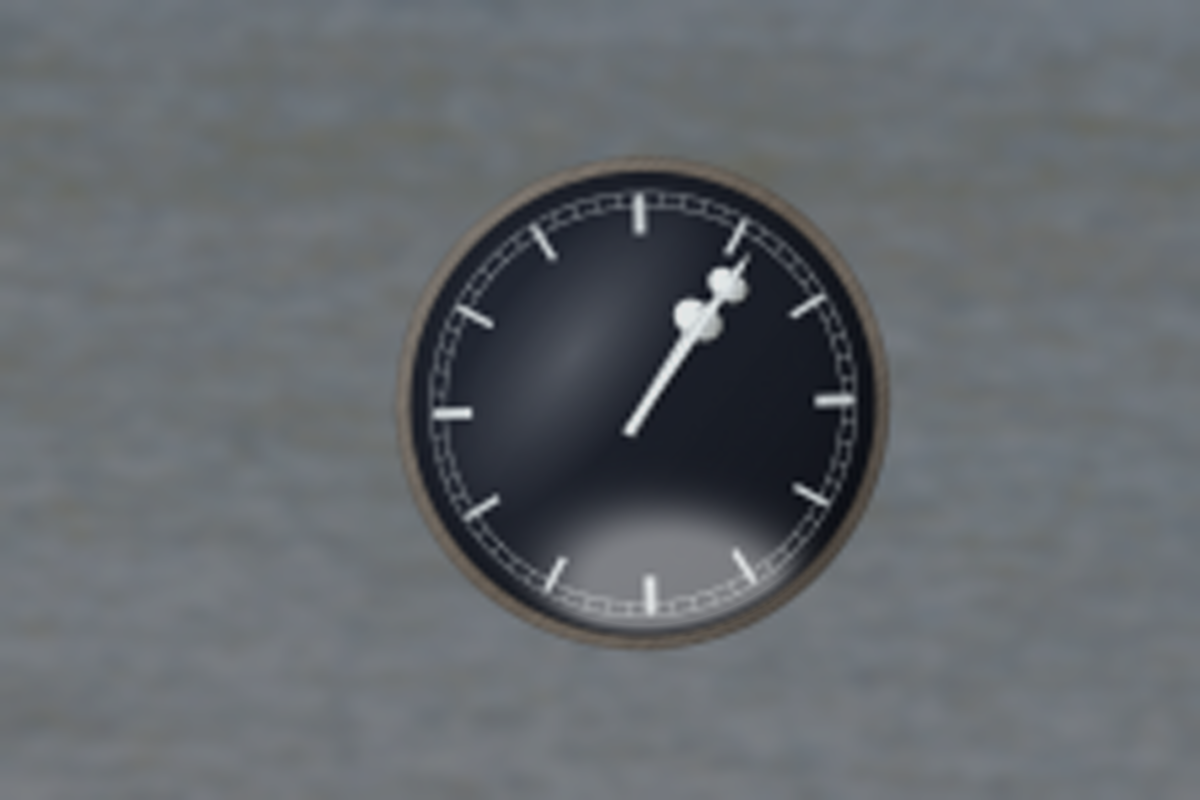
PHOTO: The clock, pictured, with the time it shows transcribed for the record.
1:06
